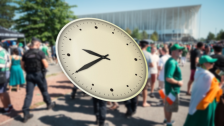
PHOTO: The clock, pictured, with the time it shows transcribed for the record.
9:40
